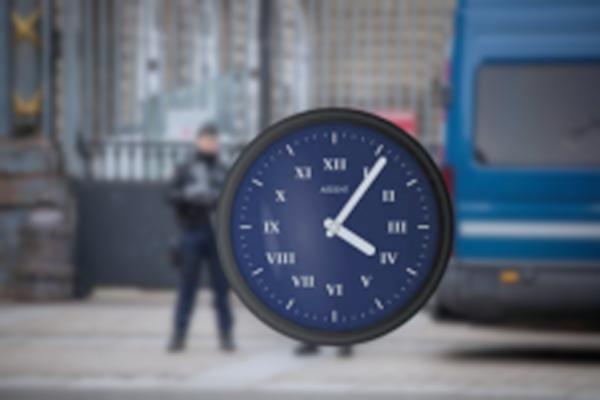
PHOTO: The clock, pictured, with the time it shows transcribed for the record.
4:06
